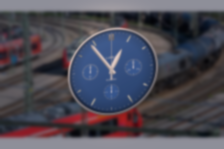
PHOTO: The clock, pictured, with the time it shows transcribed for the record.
12:54
